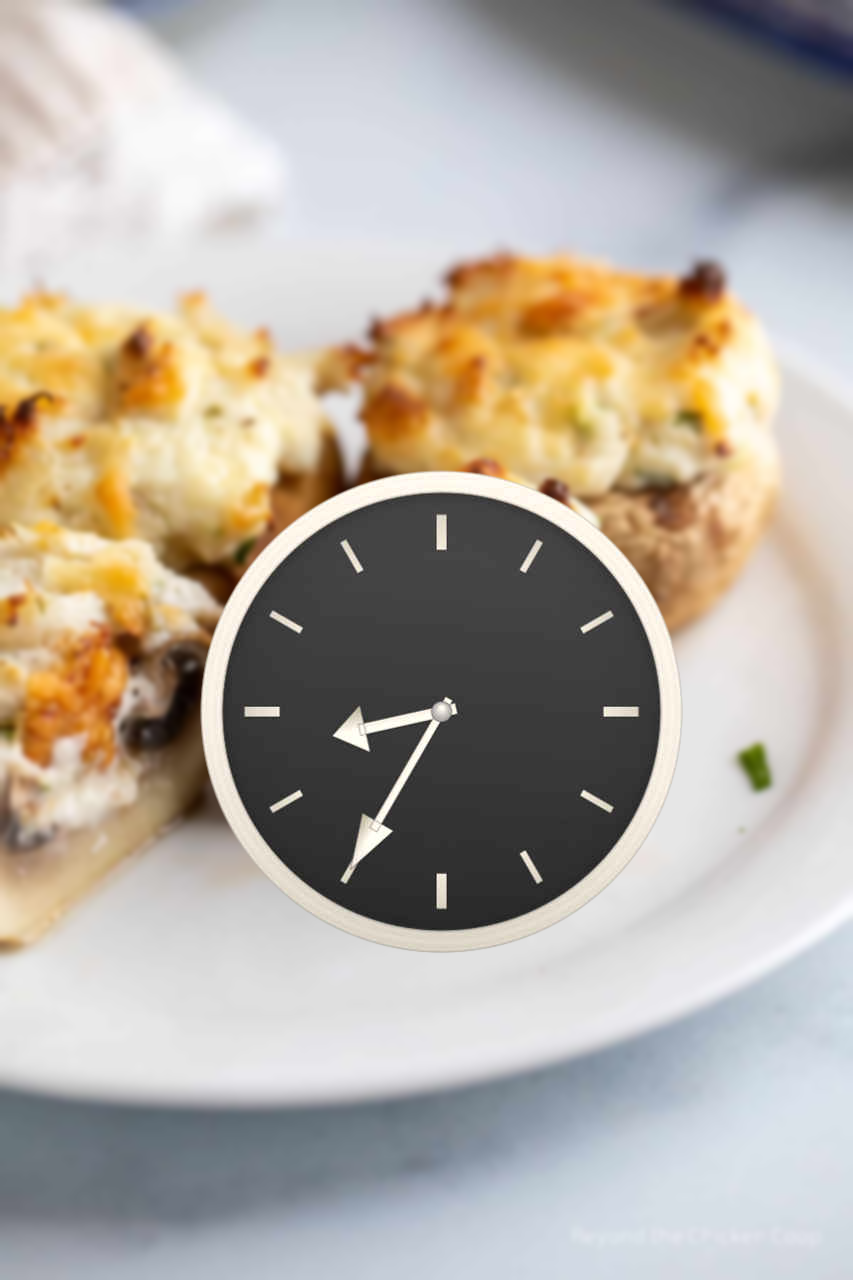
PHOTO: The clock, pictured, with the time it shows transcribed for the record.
8:35
